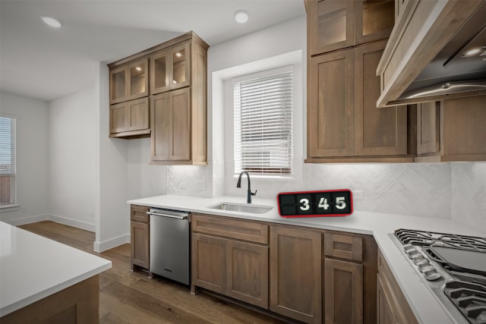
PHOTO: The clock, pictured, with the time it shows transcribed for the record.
3:45
